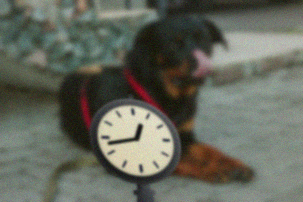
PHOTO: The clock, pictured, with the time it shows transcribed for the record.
12:43
